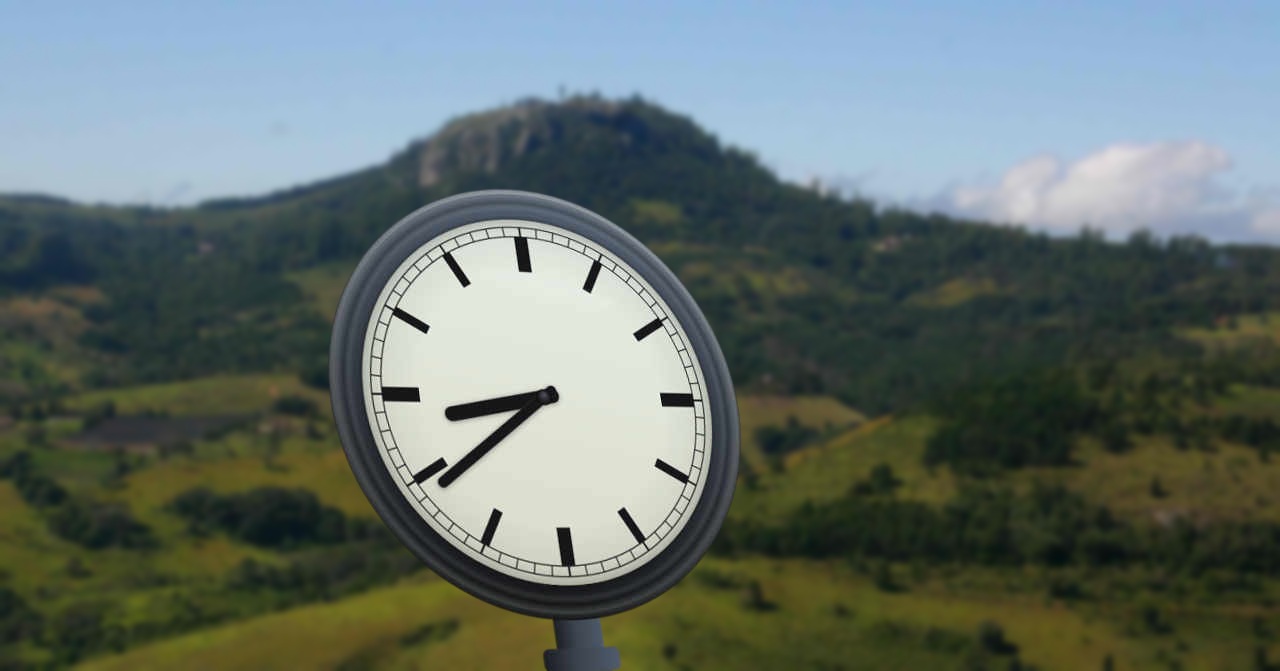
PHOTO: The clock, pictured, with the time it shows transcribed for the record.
8:39
